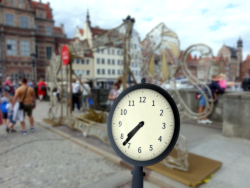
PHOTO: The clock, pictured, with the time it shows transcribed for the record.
7:37
